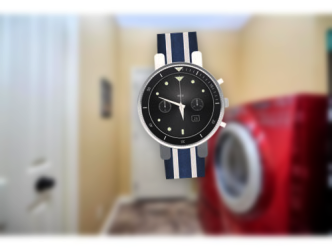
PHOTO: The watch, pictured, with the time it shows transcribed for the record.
5:49
